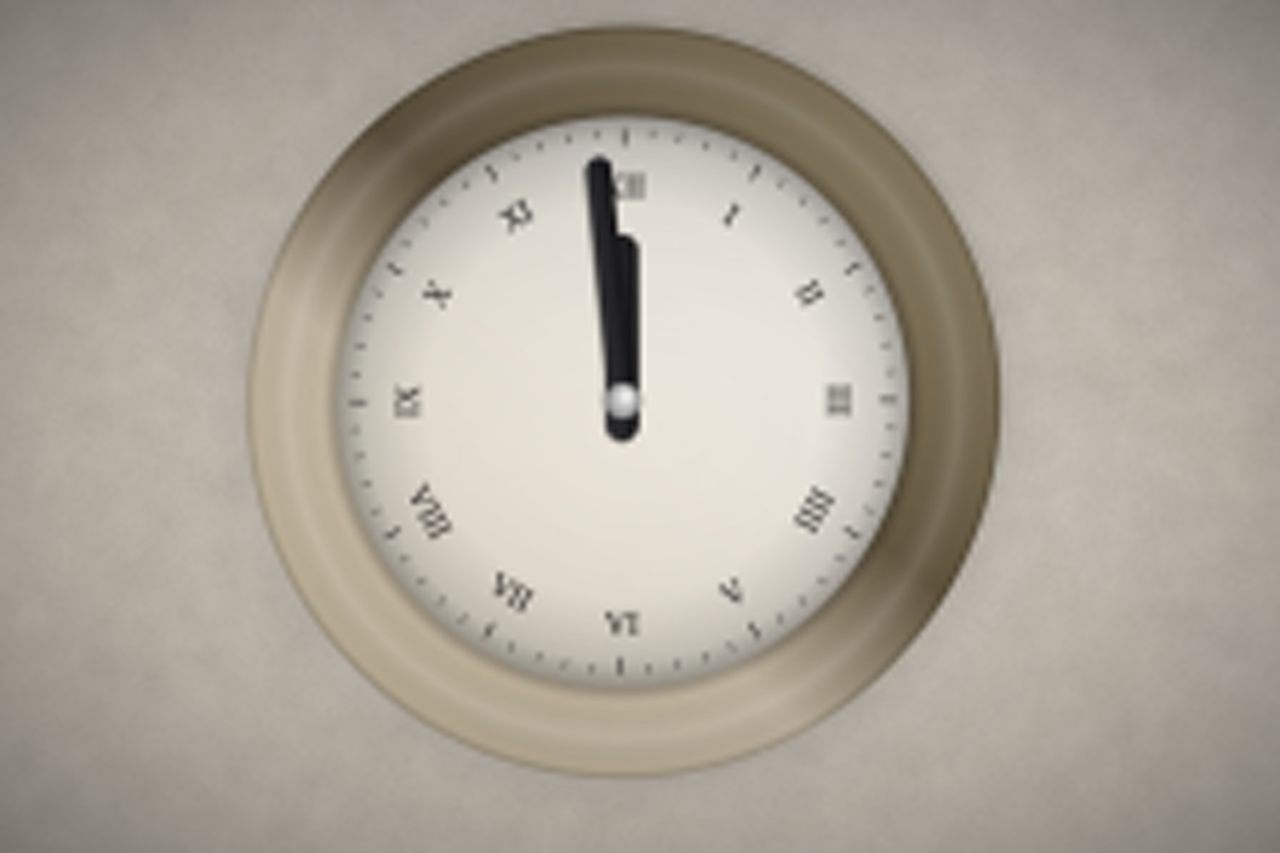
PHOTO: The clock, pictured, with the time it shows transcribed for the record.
11:59
